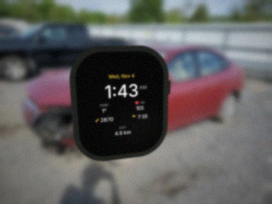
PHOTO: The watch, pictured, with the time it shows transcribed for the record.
1:43
